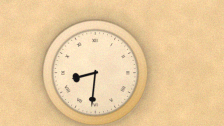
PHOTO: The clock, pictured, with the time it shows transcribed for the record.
8:31
